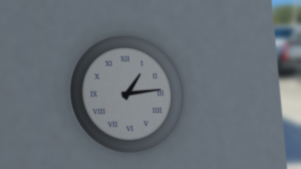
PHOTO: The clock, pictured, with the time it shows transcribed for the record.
1:14
